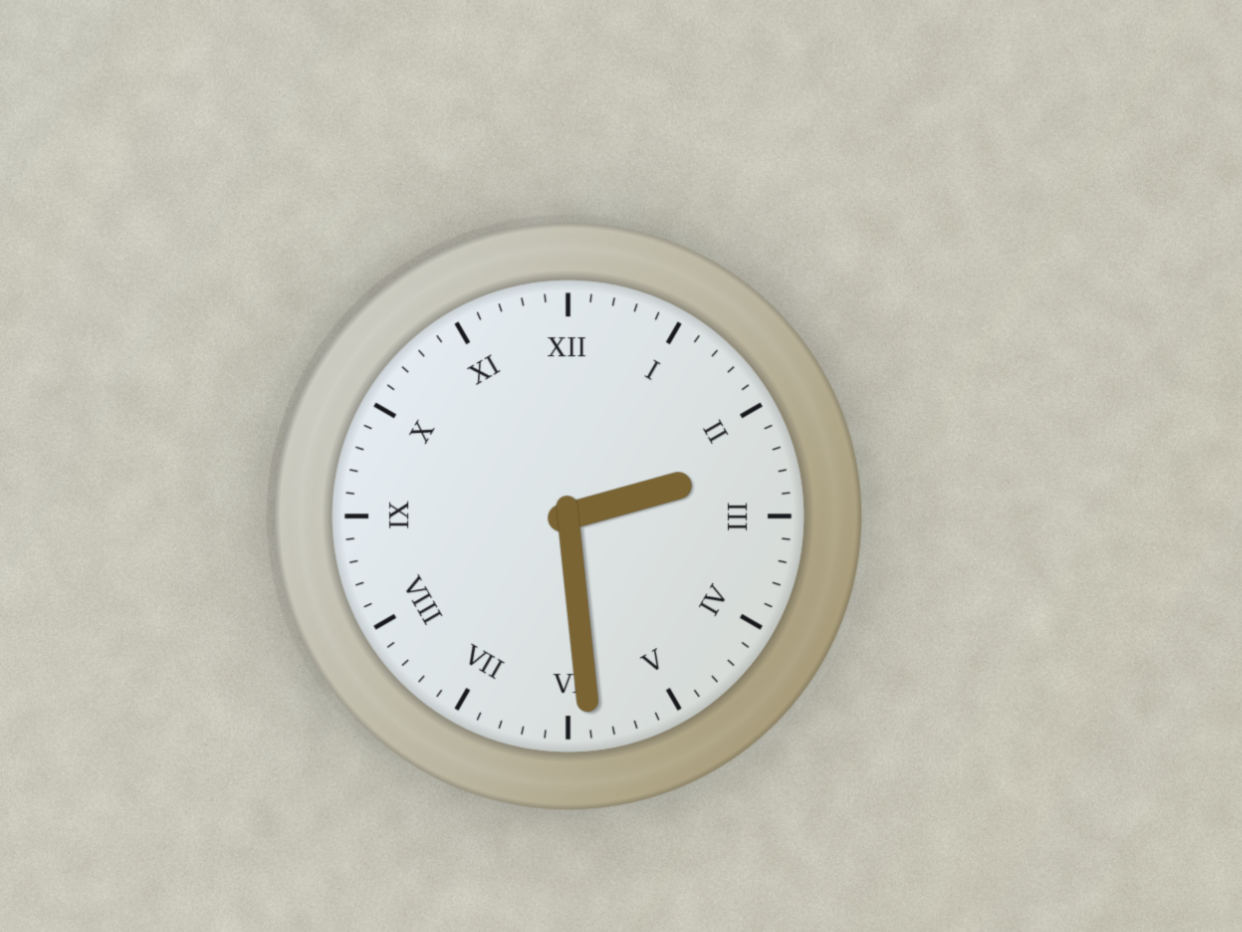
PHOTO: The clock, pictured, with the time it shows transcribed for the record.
2:29
